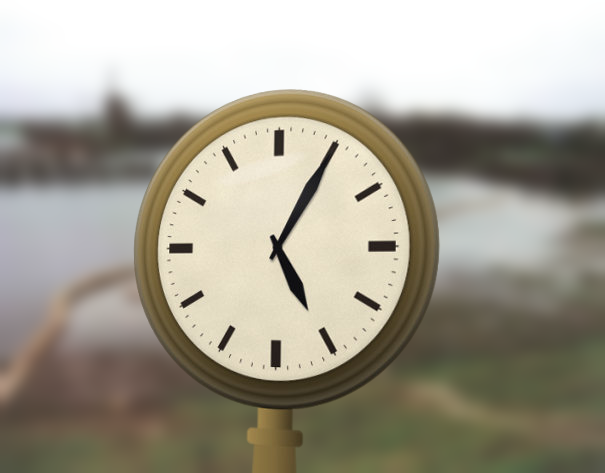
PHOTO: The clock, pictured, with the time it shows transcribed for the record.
5:05
